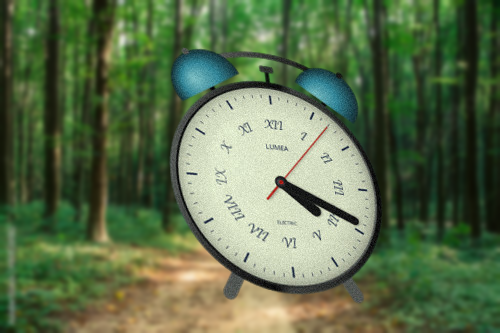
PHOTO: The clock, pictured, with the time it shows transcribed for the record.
4:19:07
